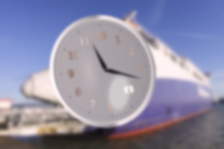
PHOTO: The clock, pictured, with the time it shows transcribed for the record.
11:18
